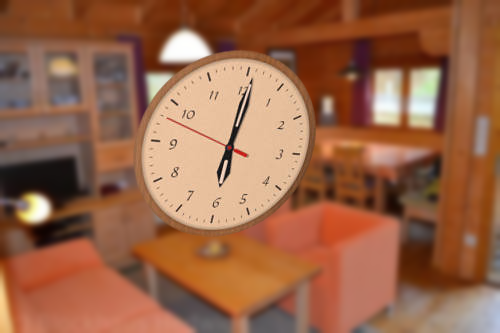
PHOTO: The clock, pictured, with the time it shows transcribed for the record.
6:00:48
